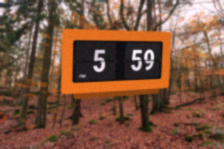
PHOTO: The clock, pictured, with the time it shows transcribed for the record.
5:59
